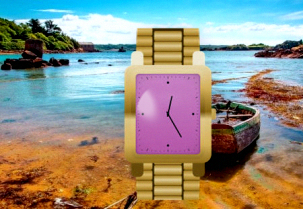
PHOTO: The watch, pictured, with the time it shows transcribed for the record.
12:25
